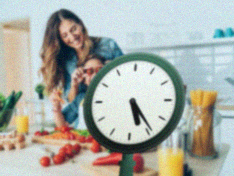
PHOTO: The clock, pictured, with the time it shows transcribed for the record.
5:24
